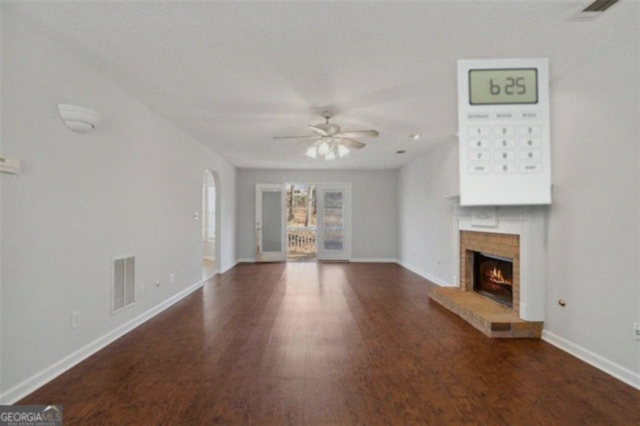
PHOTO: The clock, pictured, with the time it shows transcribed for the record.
6:25
